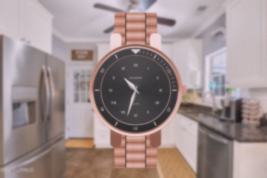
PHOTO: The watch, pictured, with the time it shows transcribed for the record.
10:33
